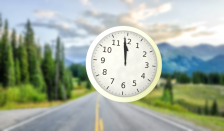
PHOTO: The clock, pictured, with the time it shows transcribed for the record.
11:59
